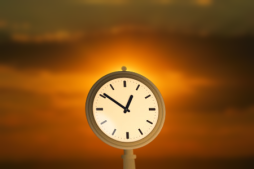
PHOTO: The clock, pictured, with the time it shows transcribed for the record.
12:51
